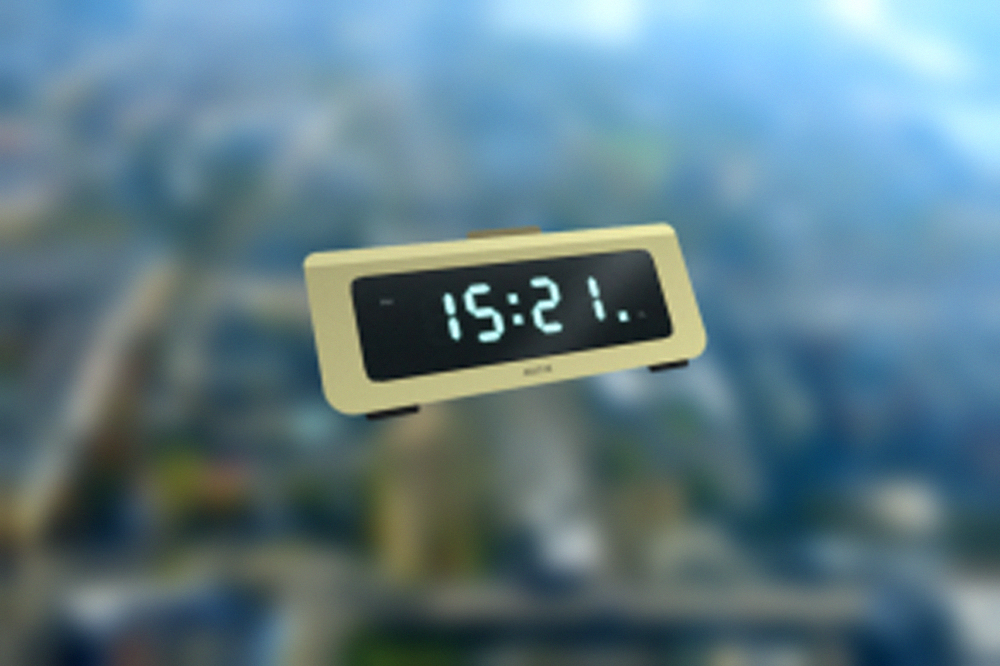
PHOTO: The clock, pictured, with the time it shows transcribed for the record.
15:21
